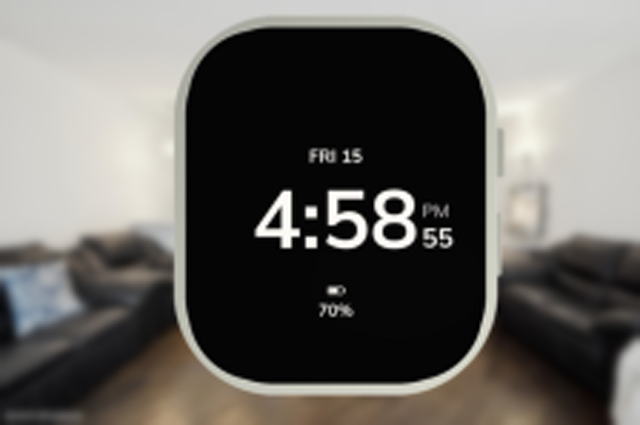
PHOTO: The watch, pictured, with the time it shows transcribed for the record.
4:58:55
